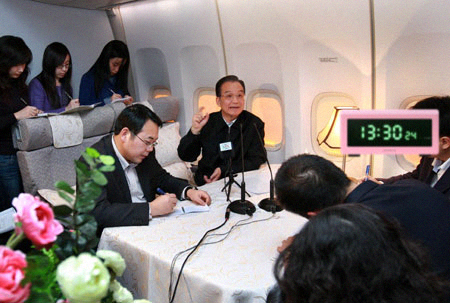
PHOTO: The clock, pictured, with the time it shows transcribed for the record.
13:30
